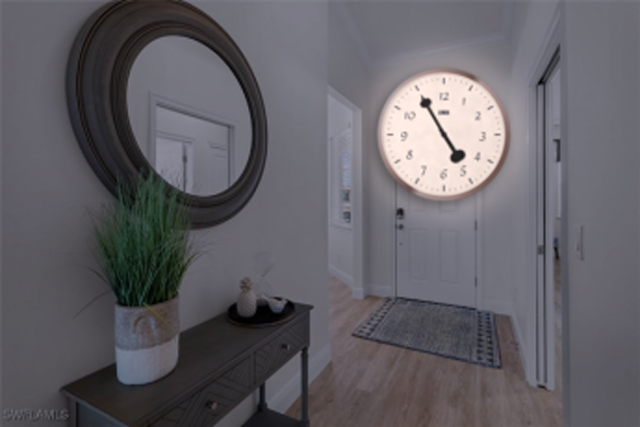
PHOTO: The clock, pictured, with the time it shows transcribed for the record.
4:55
